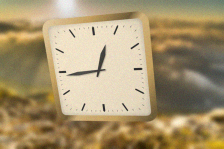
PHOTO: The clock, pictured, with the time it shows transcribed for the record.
12:44
